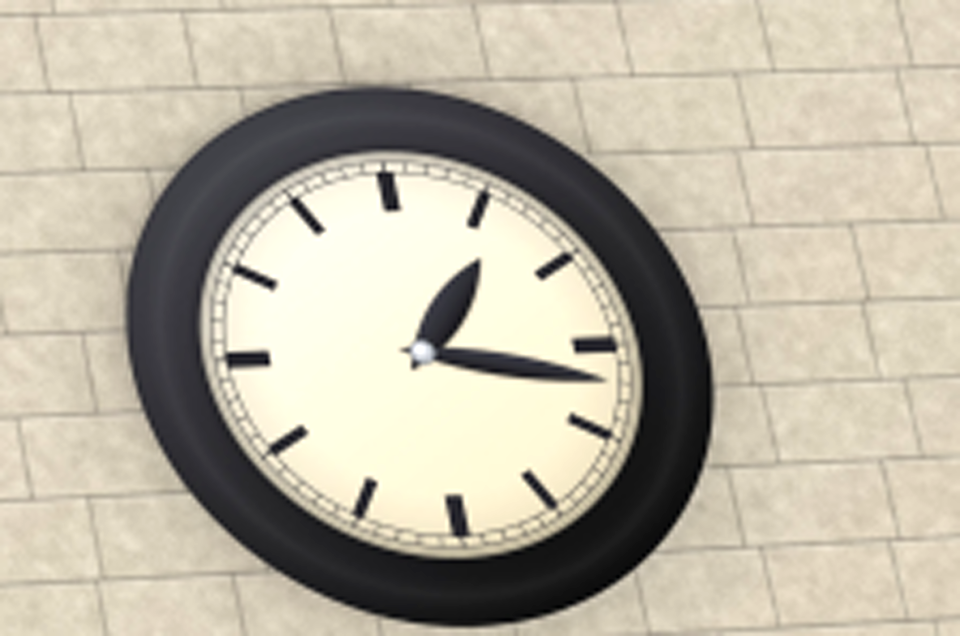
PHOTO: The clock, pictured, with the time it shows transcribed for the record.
1:17
